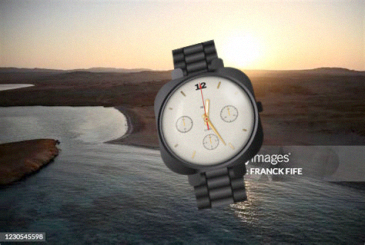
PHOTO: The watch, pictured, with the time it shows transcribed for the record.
12:26
